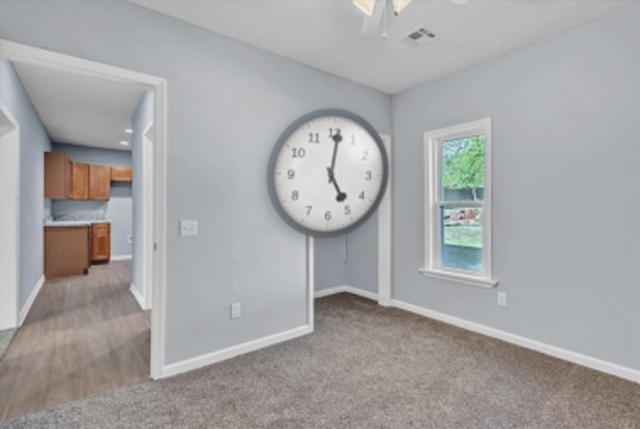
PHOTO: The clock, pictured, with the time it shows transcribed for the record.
5:01
